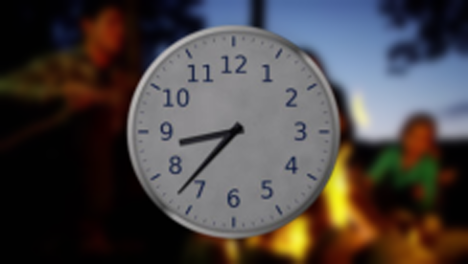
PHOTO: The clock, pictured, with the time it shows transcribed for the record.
8:37
